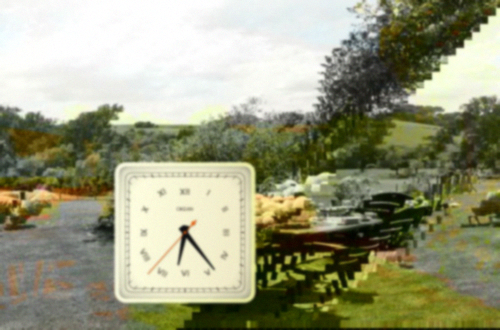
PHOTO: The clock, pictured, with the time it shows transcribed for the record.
6:23:37
